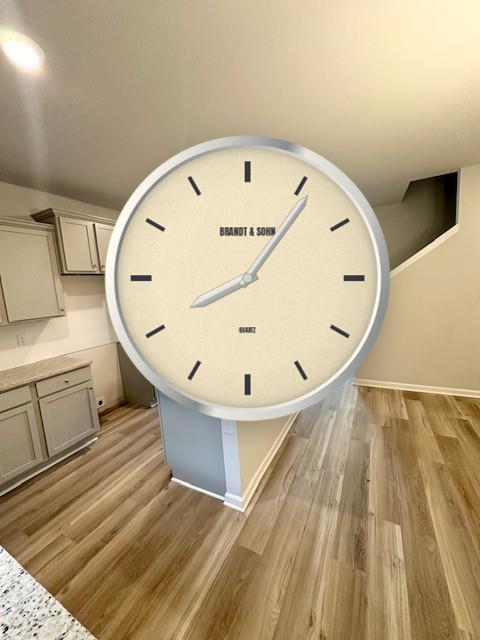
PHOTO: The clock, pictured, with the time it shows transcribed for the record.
8:06
